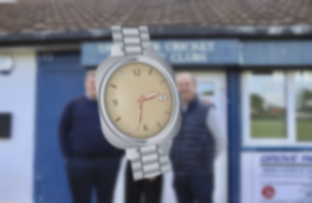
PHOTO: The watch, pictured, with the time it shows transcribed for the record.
2:33
